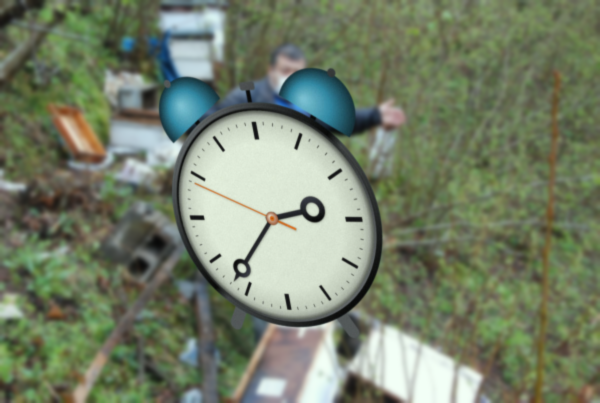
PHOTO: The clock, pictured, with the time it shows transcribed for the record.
2:36:49
